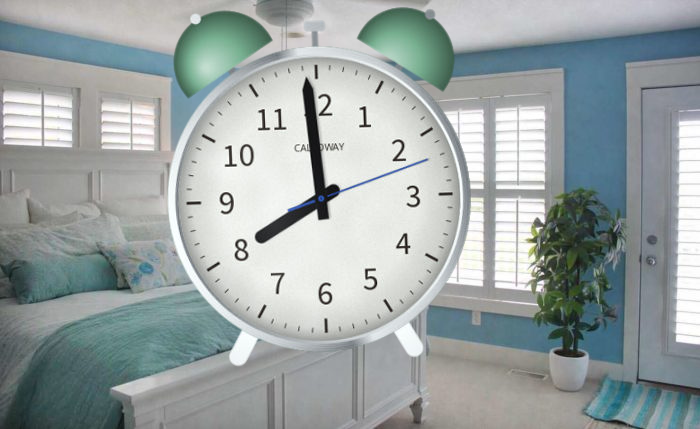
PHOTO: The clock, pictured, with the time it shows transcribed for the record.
7:59:12
